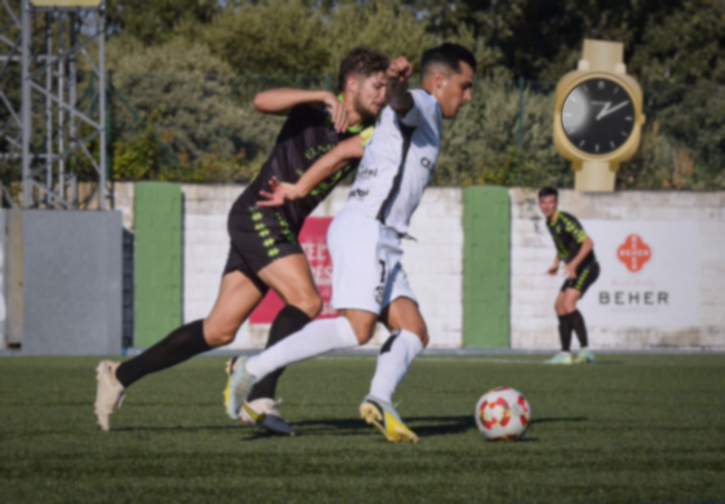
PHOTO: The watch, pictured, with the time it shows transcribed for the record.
1:10
